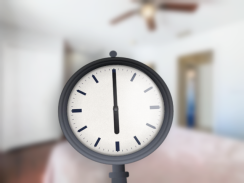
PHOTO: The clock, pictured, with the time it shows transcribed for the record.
6:00
